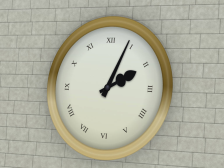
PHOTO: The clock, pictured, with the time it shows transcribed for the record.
2:04
